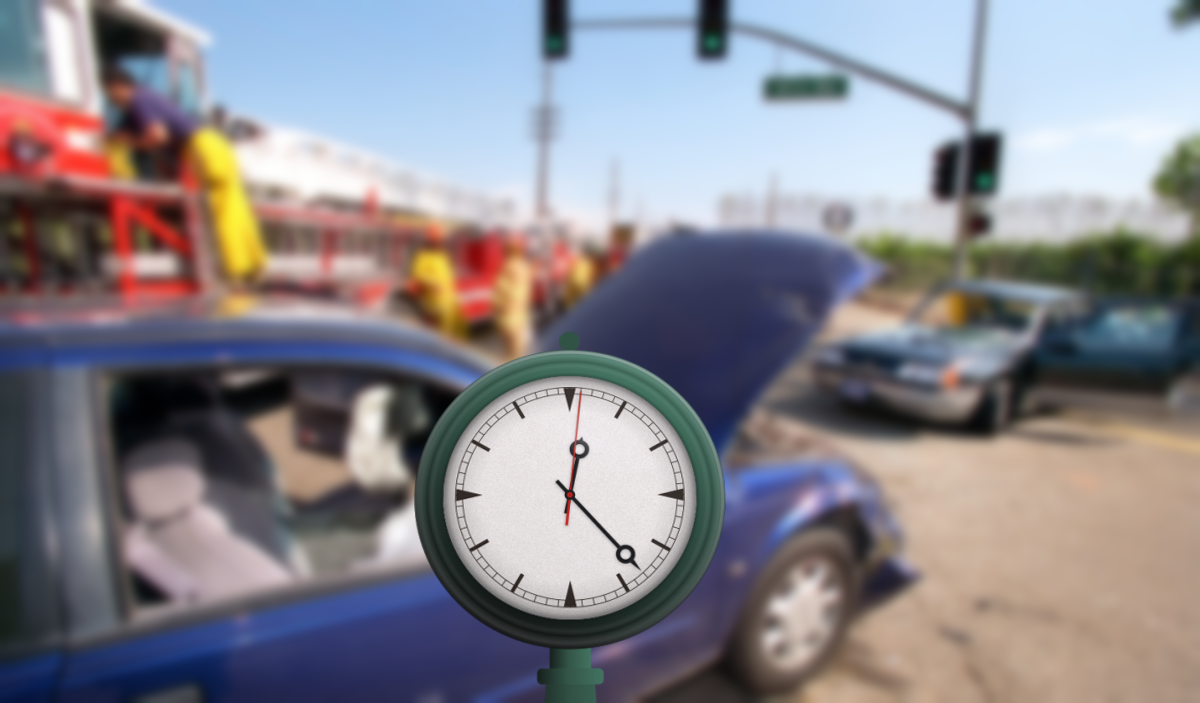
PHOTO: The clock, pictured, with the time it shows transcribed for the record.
12:23:01
